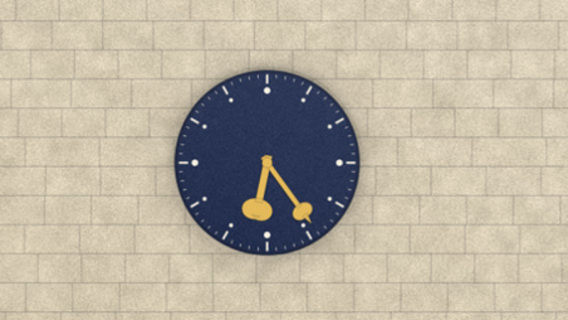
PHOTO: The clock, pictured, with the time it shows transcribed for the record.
6:24
